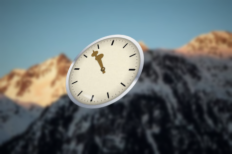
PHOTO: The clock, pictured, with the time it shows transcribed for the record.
10:53
